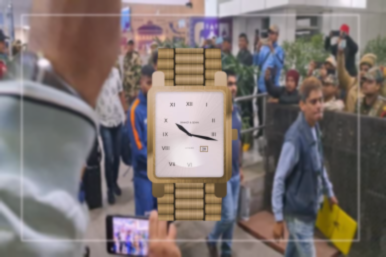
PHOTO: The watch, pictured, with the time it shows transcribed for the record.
10:17
